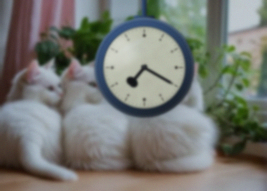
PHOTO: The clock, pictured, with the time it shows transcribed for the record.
7:20
